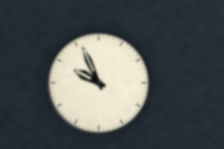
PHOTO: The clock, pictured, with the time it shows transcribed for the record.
9:56
